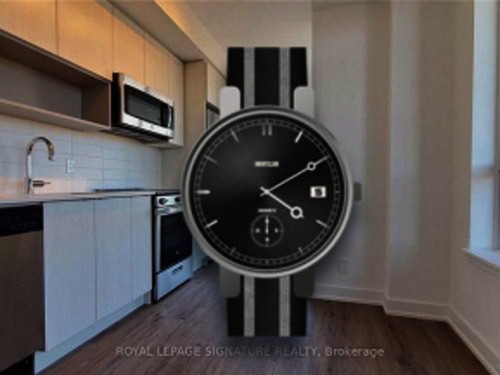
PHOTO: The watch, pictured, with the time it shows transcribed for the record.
4:10
